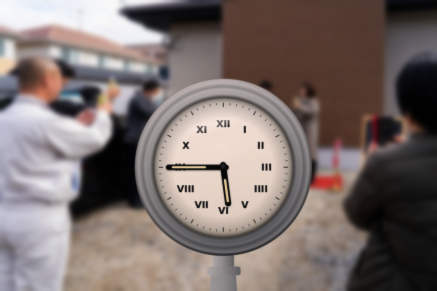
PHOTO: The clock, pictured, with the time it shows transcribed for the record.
5:45
